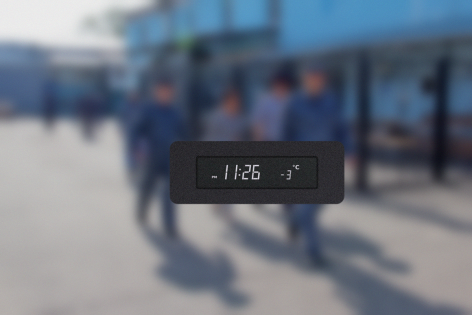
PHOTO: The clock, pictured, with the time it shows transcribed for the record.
11:26
